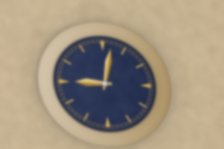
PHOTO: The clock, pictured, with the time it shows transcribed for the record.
9:02
